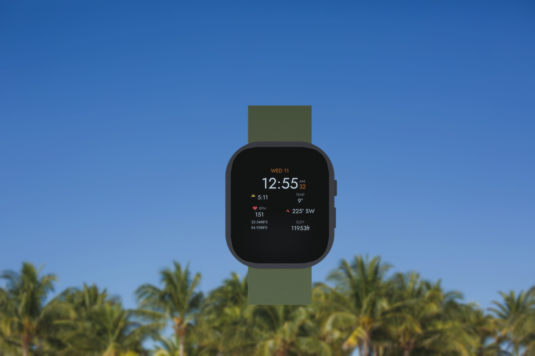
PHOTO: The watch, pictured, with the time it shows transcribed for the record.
12:55
